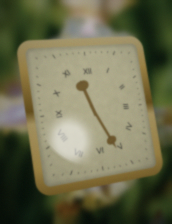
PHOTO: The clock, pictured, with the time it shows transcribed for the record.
11:26
